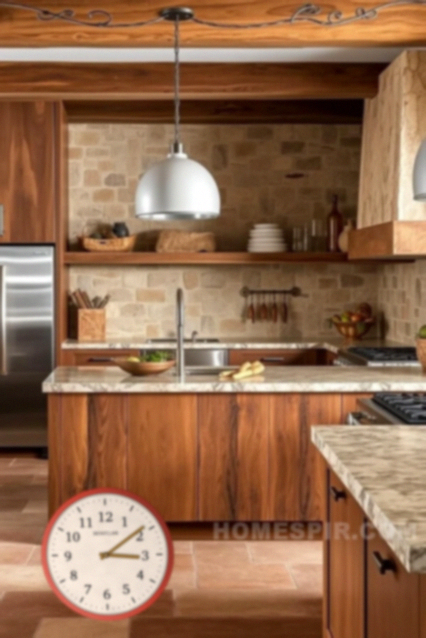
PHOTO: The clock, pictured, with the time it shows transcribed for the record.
3:09
